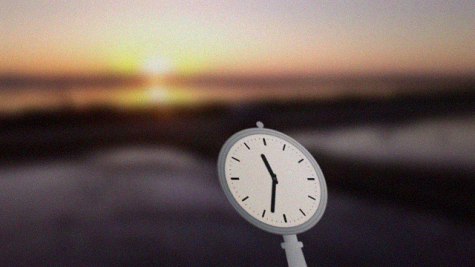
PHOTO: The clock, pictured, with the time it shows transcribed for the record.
11:33
